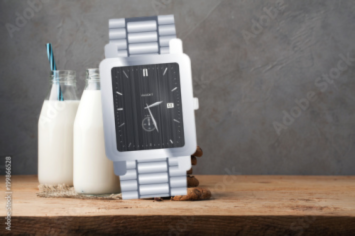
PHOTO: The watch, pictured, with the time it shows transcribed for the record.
2:27
